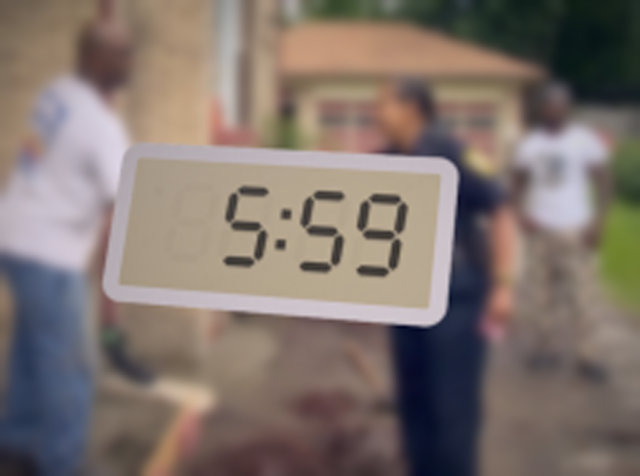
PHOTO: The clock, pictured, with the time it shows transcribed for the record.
5:59
